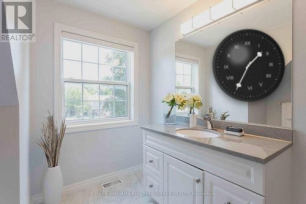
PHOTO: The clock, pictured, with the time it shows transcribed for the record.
1:35
